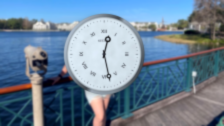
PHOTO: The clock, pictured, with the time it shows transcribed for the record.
12:28
